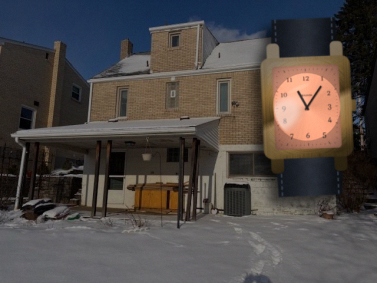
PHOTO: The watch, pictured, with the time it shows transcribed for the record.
11:06
